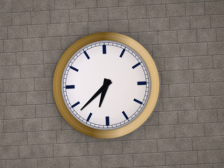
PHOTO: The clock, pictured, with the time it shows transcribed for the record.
6:38
